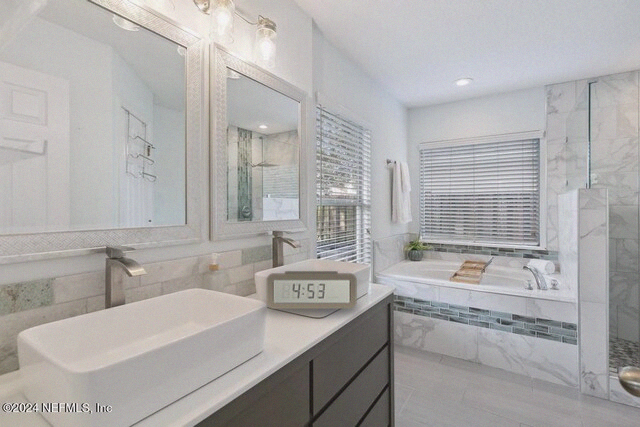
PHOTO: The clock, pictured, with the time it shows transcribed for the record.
4:53
